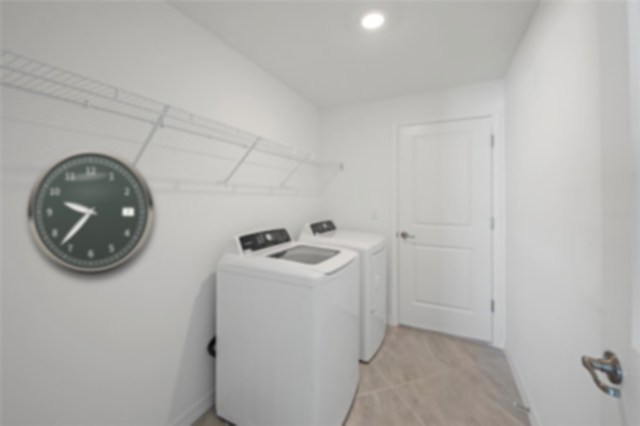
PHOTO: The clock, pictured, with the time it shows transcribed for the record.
9:37
